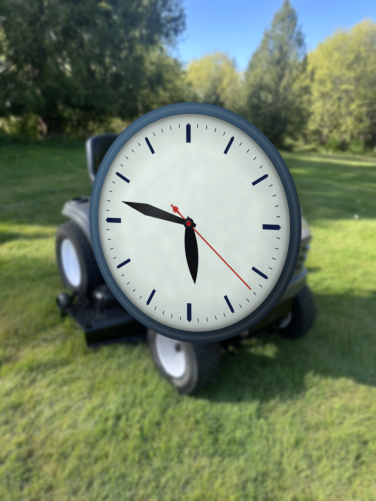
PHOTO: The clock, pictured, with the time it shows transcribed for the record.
5:47:22
